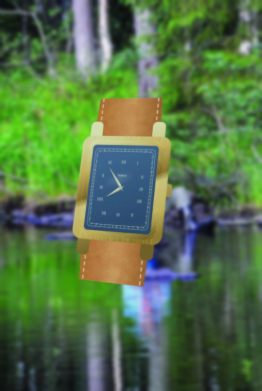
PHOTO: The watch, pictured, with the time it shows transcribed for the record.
7:54
